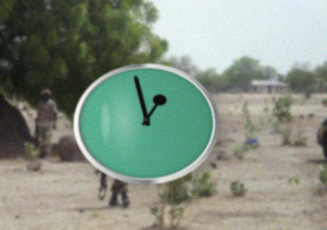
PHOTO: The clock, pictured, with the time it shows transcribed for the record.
12:58
